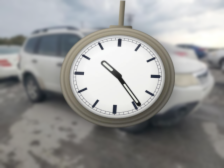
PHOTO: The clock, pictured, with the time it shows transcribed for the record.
10:24
